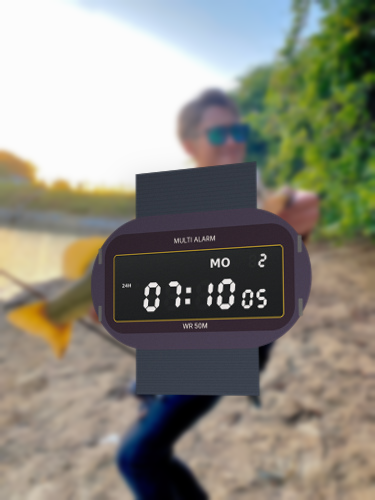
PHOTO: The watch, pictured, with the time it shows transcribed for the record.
7:10:05
